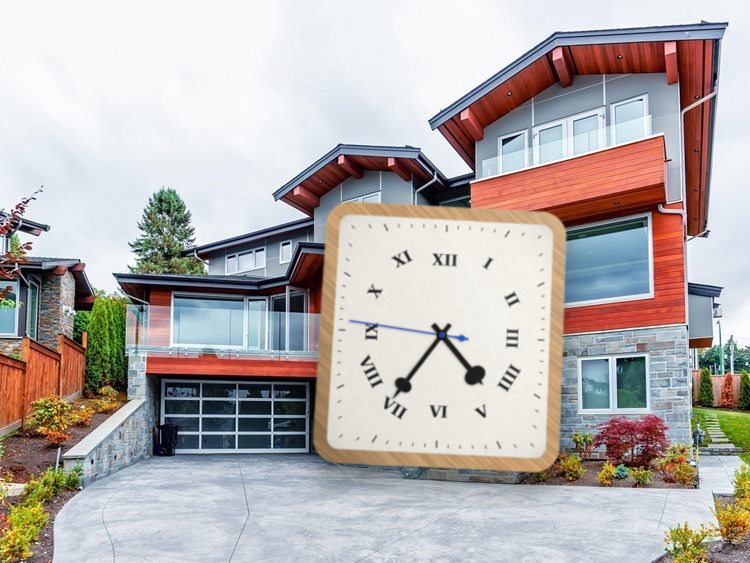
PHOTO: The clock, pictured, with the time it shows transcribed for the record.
4:35:46
